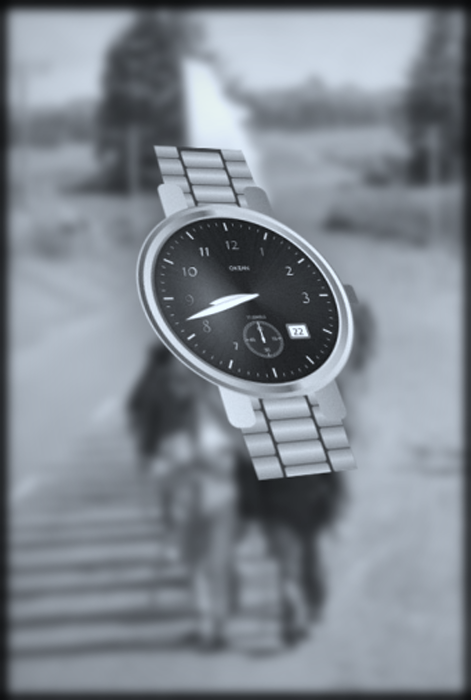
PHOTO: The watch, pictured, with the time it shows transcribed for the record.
8:42
